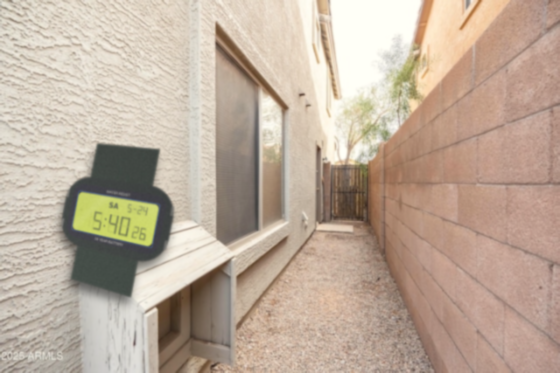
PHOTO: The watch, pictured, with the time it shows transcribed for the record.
5:40:26
